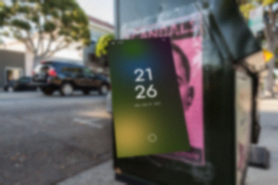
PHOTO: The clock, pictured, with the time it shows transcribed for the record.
21:26
